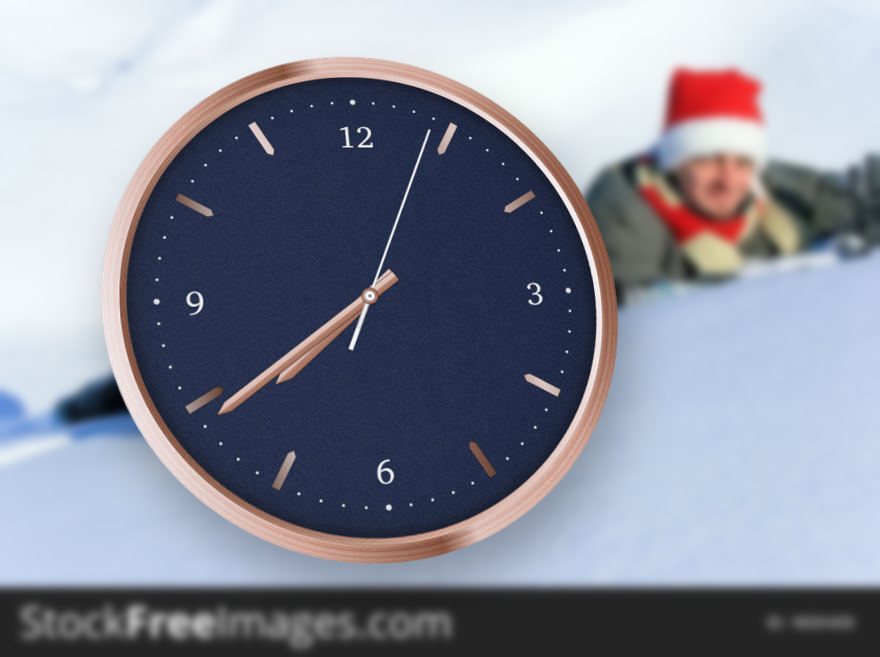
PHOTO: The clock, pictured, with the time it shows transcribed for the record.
7:39:04
